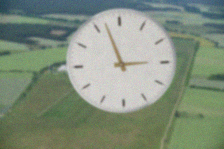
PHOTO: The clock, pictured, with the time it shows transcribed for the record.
2:57
